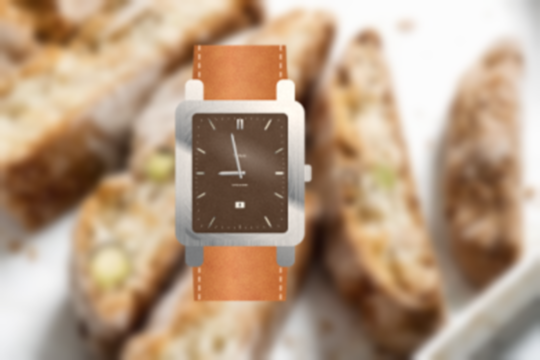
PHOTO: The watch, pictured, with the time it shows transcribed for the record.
8:58
